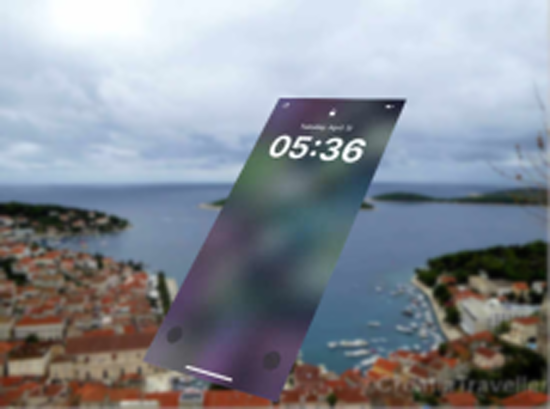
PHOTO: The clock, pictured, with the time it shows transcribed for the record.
5:36
